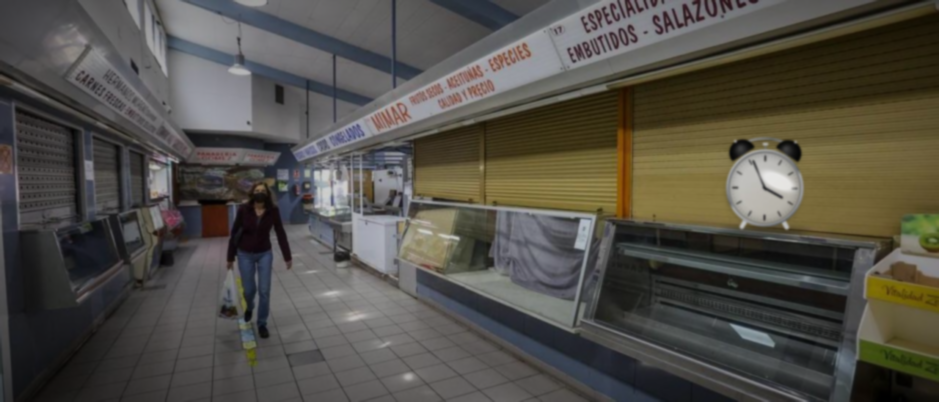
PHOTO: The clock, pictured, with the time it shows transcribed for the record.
3:56
